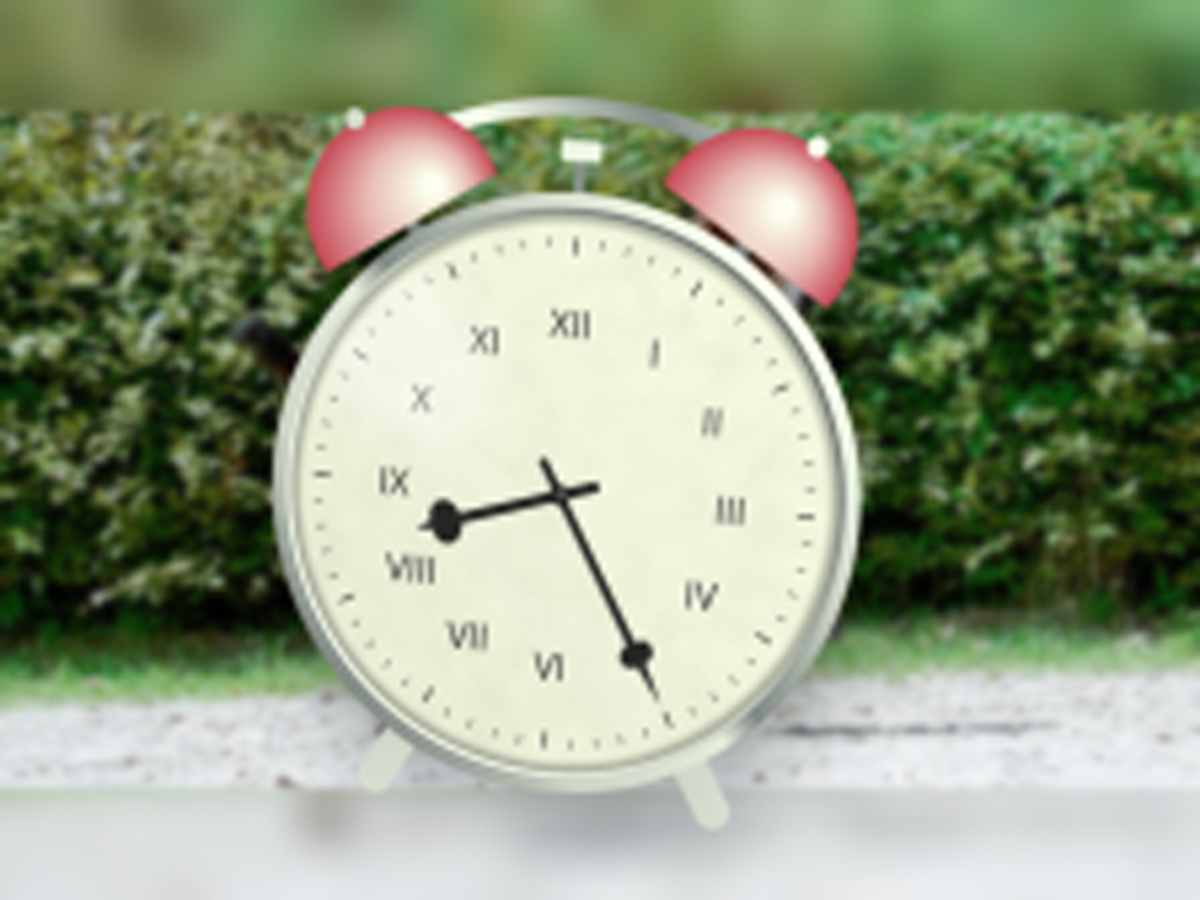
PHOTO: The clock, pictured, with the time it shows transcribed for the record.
8:25
